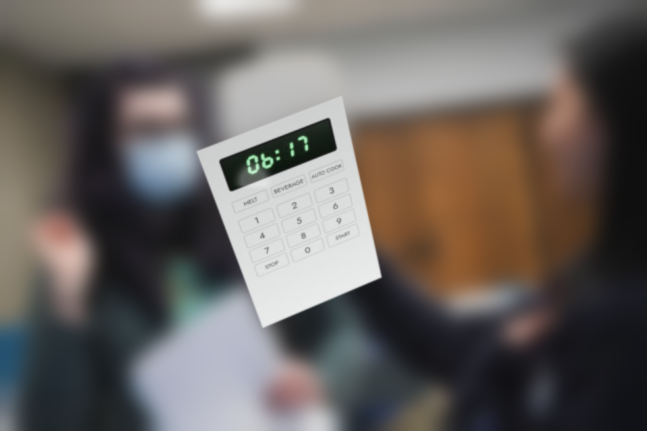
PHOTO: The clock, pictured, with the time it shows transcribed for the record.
6:17
